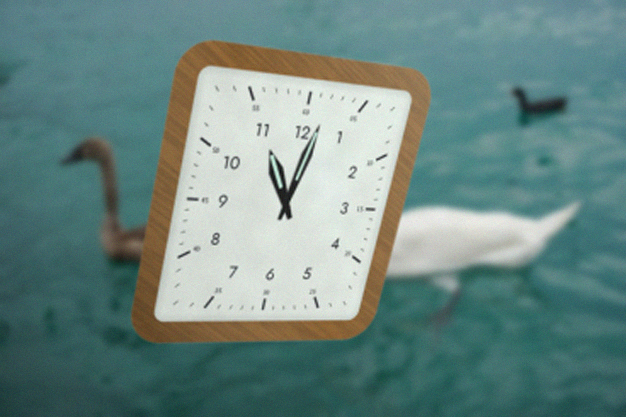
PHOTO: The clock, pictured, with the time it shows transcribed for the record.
11:02
